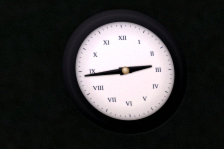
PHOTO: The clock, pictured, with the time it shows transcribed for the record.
2:44
